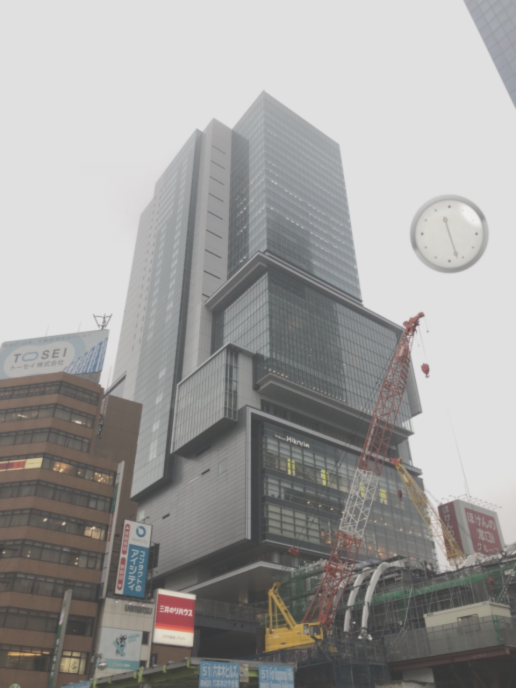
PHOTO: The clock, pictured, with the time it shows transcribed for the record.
11:27
